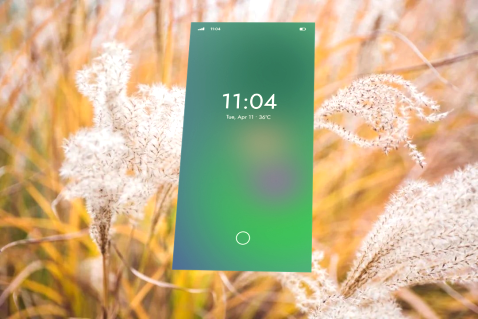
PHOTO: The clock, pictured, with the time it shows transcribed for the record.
11:04
